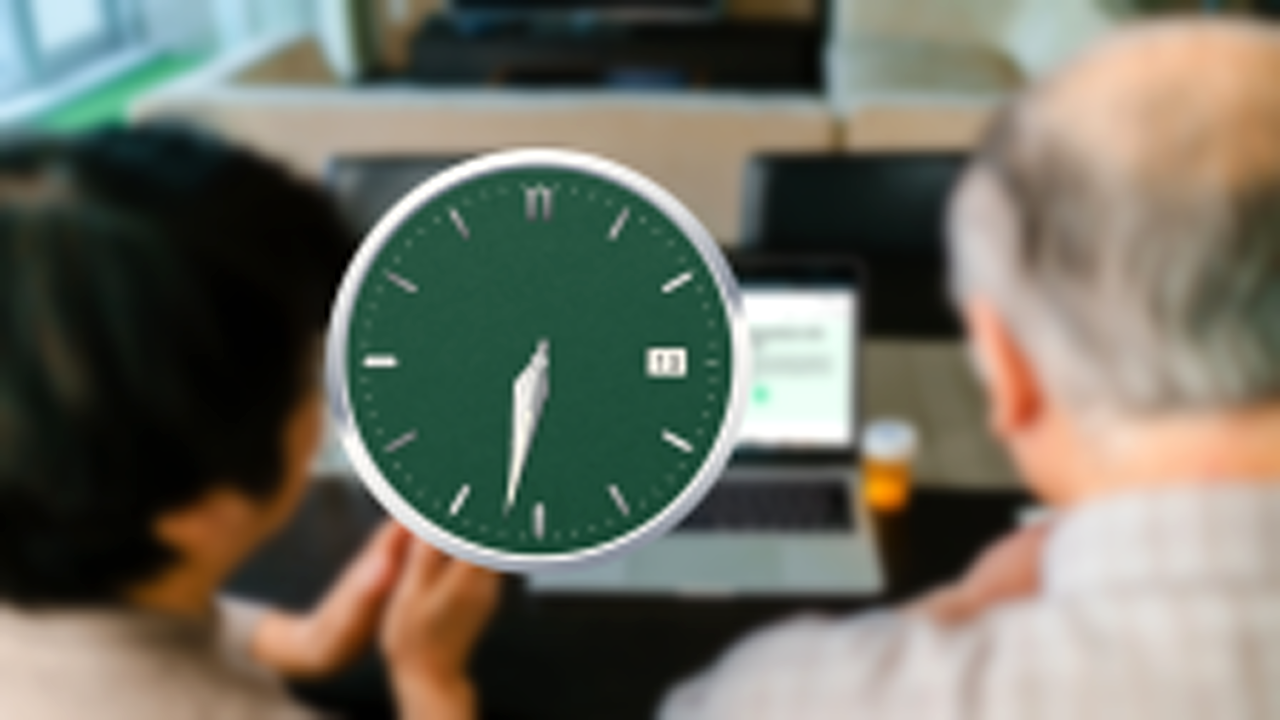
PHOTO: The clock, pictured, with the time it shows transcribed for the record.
6:32
